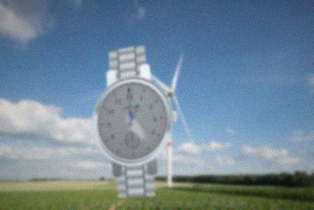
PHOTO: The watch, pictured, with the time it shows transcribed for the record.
1:00
